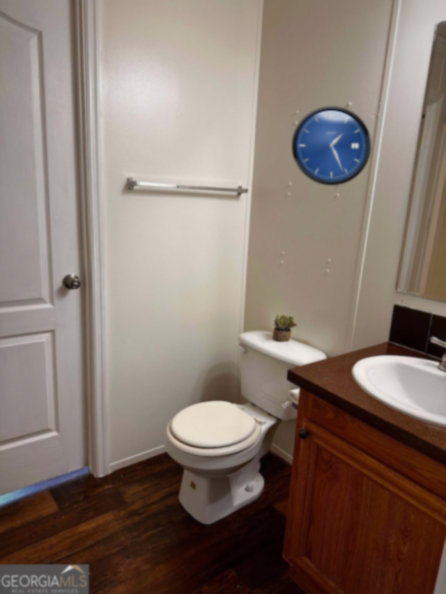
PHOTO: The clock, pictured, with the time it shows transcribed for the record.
1:26
